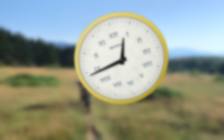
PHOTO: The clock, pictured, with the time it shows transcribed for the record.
12:44
